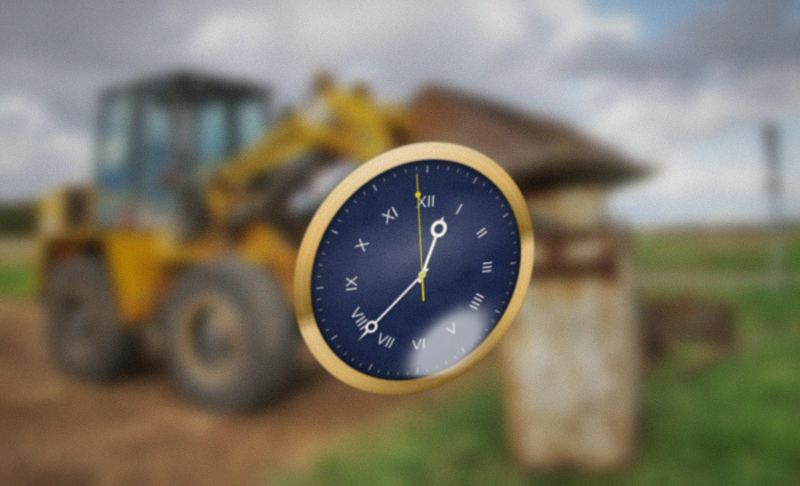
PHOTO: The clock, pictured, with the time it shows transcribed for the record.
12:37:59
